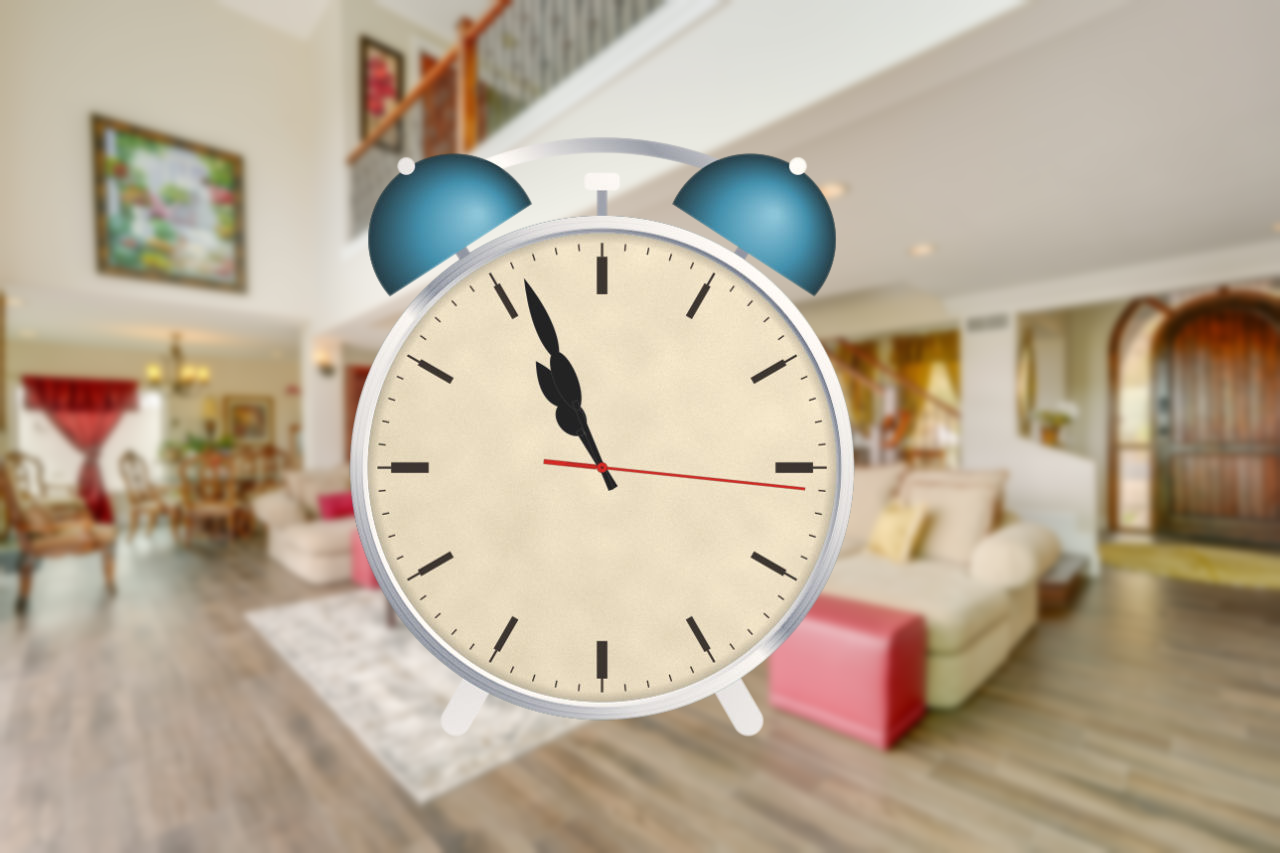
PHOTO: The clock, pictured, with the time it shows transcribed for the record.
10:56:16
